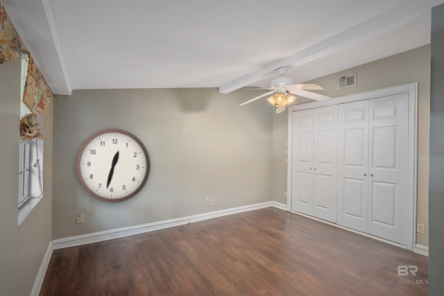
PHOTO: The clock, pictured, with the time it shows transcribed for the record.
12:32
